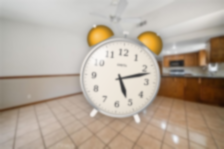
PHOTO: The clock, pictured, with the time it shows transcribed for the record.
5:12
